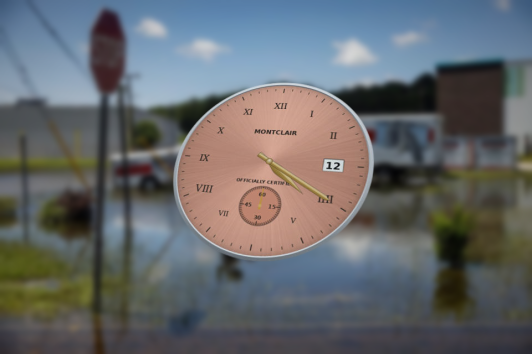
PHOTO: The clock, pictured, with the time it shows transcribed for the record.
4:20
